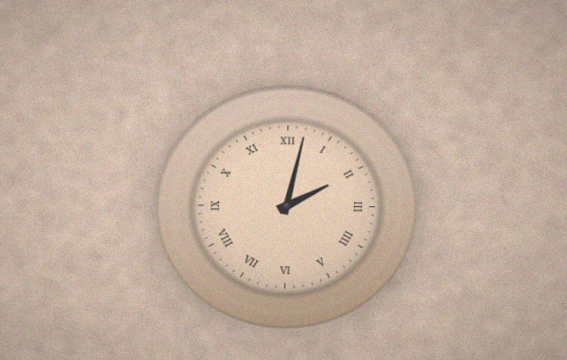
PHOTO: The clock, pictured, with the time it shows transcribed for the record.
2:02
